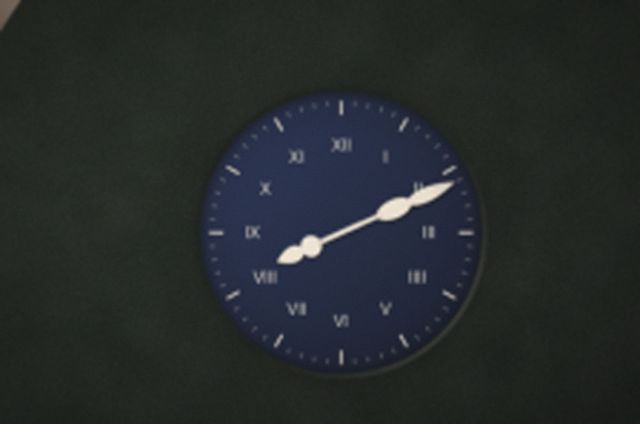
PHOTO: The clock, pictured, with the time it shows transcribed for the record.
8:11
